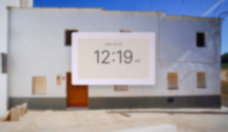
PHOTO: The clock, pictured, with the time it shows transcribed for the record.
12:19
